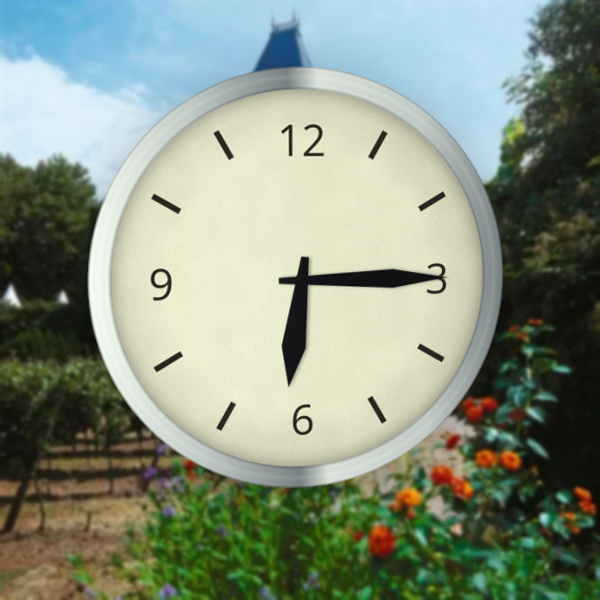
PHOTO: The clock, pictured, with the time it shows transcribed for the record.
6:15
